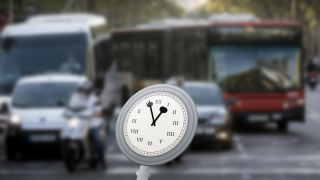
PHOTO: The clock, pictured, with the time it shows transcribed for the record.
12:56
